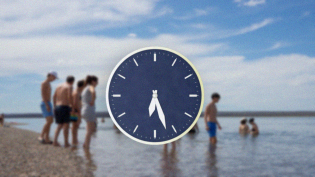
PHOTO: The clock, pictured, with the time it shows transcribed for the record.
6:27
